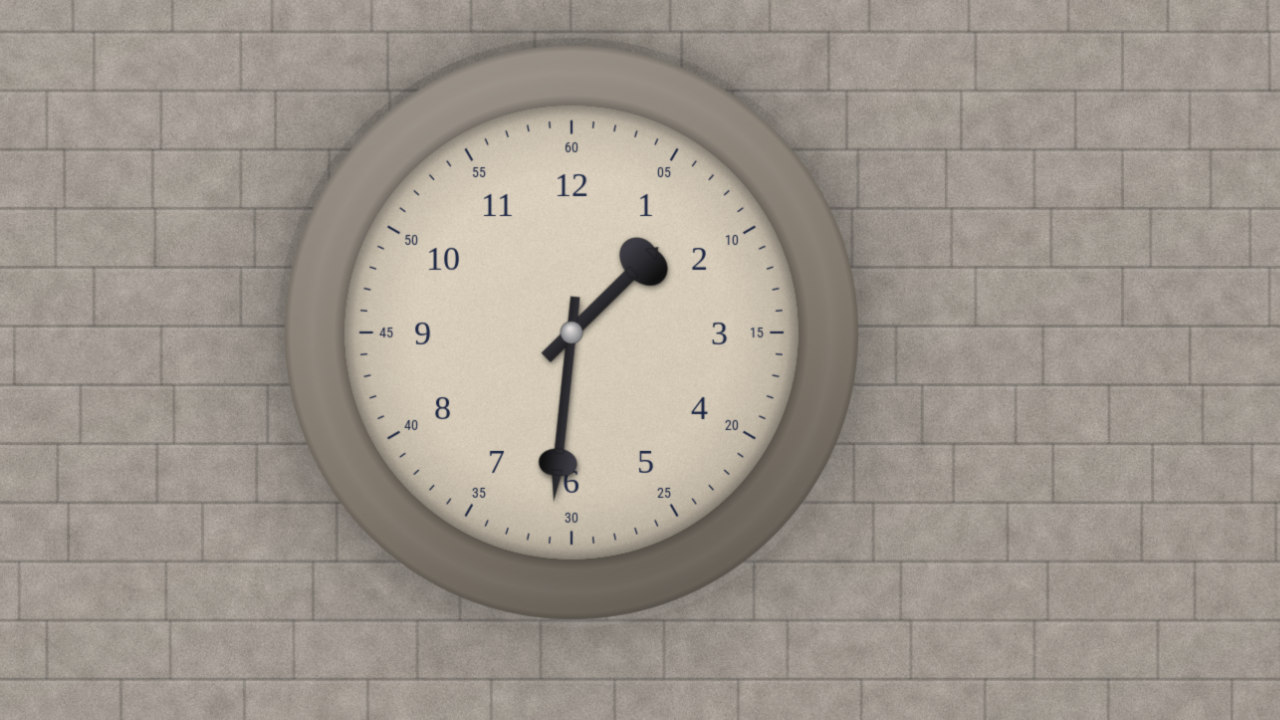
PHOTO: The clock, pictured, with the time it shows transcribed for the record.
1:31
